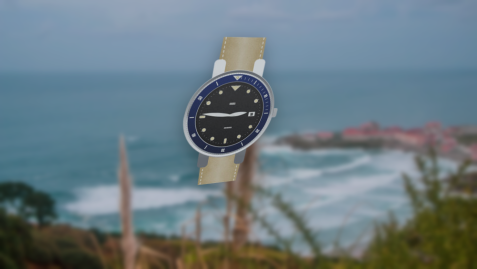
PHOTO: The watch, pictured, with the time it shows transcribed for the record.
2:46
